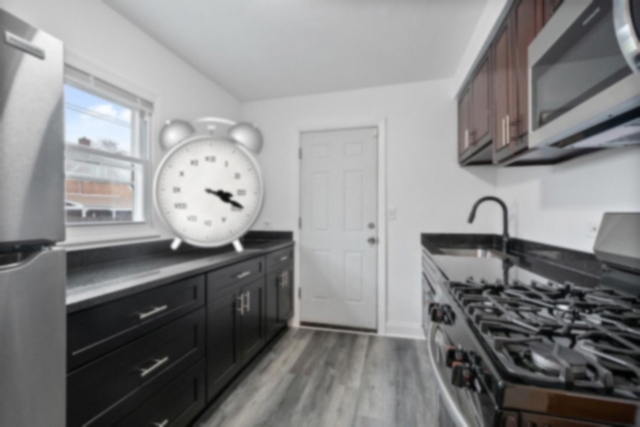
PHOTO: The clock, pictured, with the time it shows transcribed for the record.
3:19
